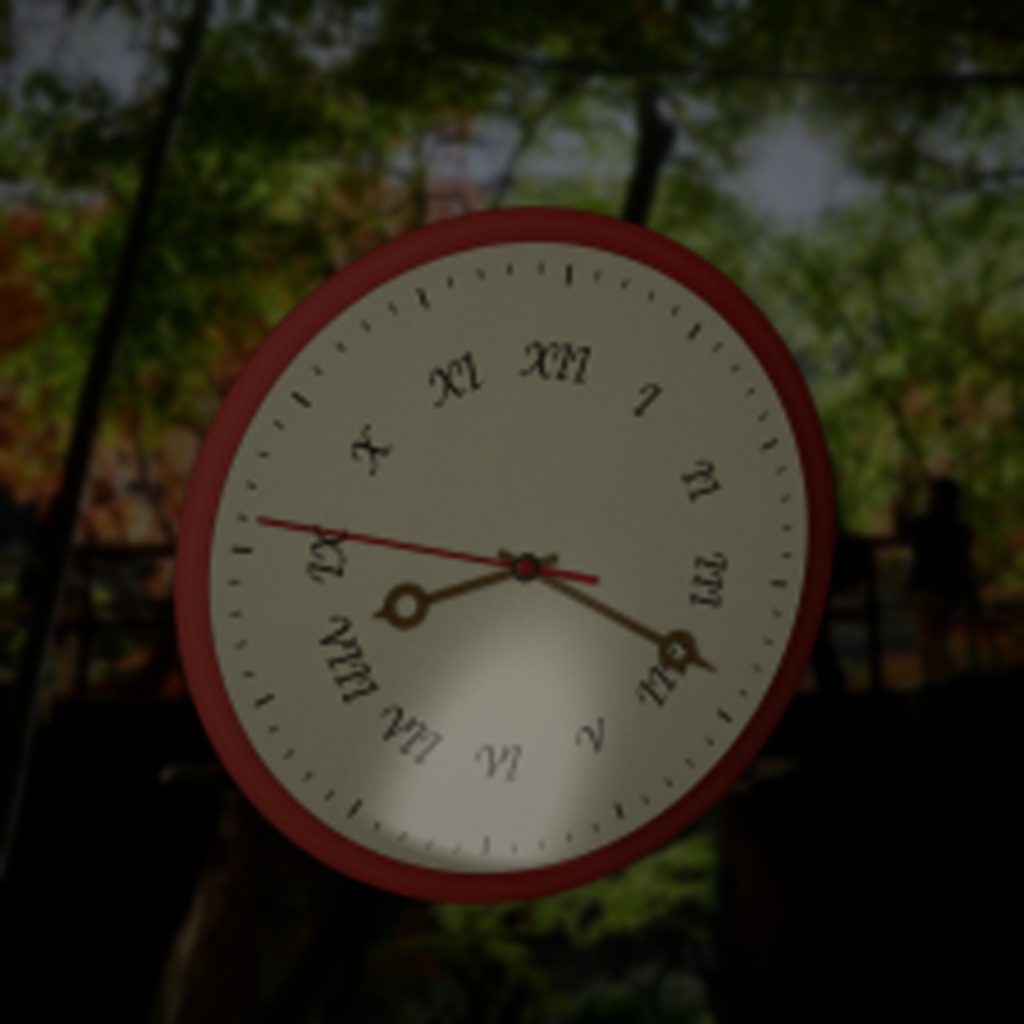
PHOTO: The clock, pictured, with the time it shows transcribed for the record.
8:18:46
